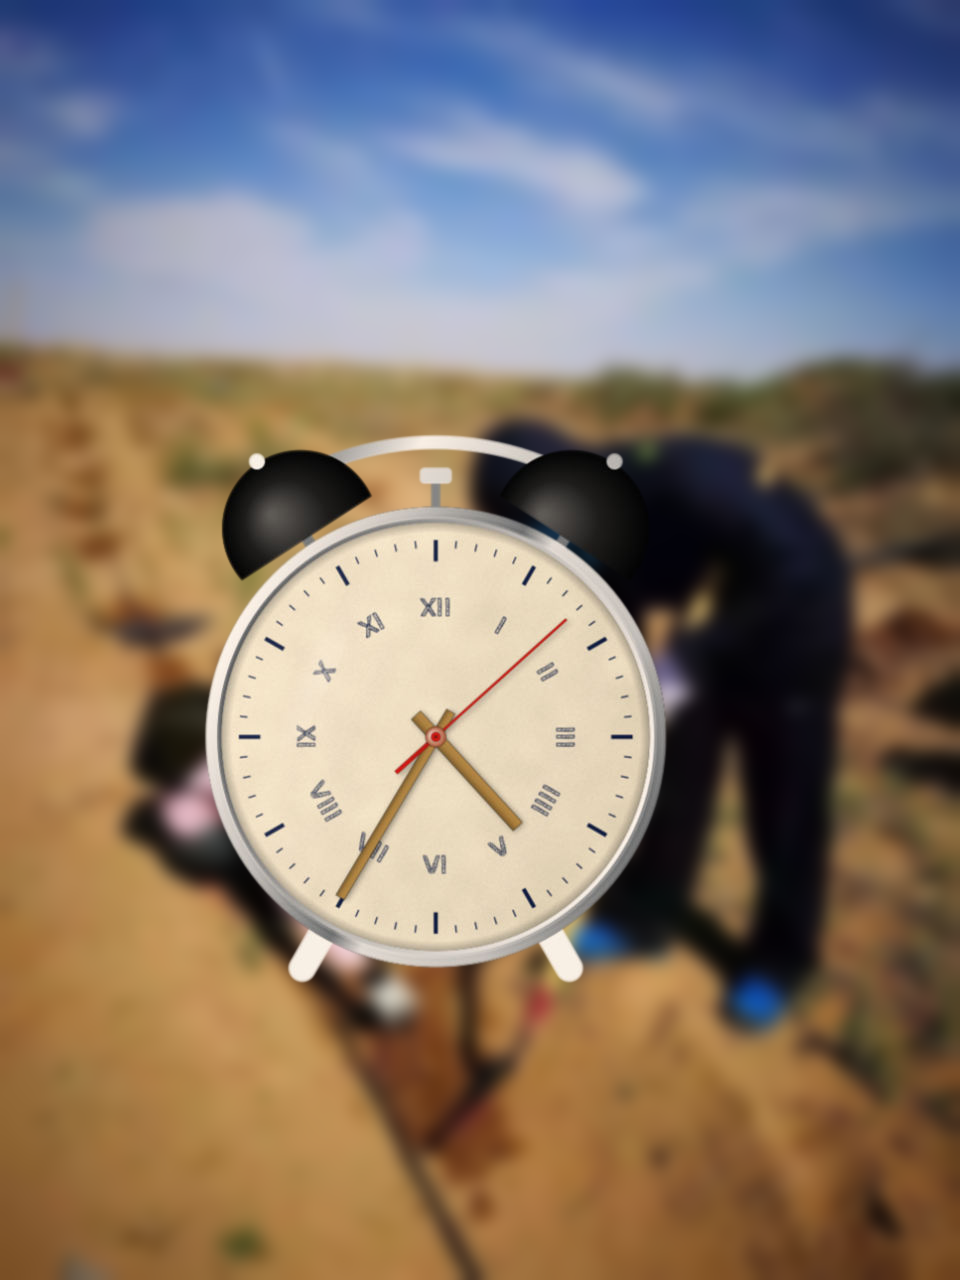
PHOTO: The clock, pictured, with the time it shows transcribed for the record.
4:35:08
